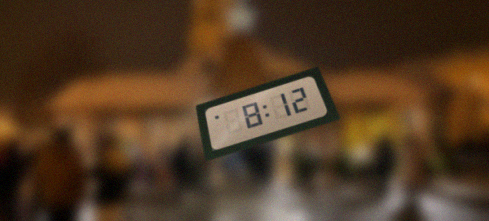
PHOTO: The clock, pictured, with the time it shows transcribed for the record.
8:12
